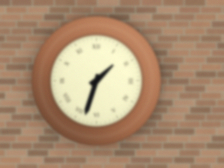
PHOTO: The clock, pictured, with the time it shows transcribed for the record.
1:33
